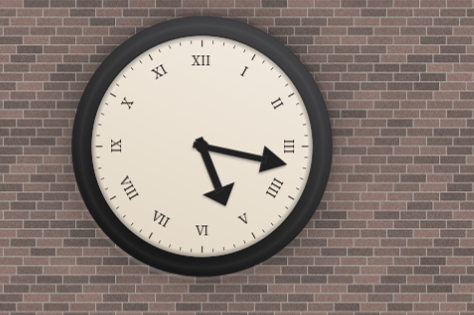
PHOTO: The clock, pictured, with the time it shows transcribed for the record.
5:17
